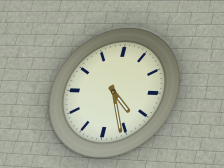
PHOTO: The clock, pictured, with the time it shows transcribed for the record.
4:26
